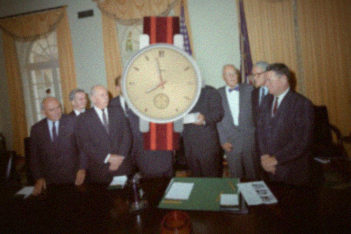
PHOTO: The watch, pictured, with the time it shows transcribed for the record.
7:58
